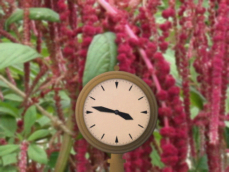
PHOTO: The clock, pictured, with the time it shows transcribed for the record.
3:47
